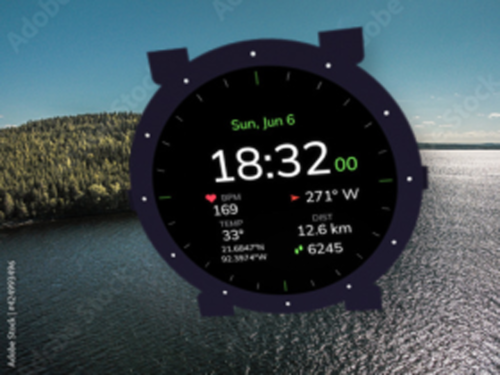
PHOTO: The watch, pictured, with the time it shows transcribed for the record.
18:32:00
